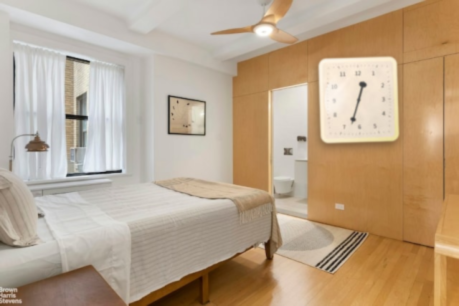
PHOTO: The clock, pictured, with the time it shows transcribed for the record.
12:33
